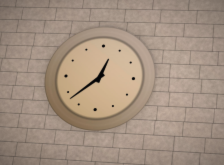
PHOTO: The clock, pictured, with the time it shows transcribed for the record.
12:38
